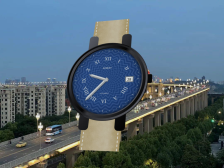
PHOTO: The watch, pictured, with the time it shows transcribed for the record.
9:37
